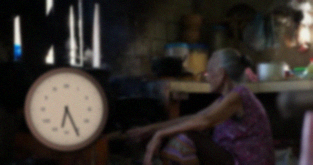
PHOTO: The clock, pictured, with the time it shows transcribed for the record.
6:26
